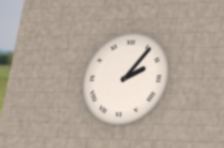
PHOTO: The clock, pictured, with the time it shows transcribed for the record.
2:06
